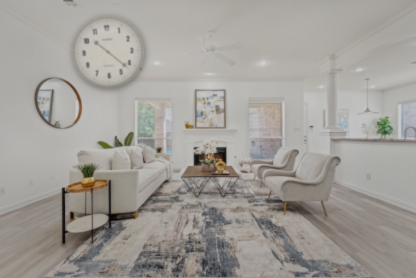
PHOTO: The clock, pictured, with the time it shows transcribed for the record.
10:22
